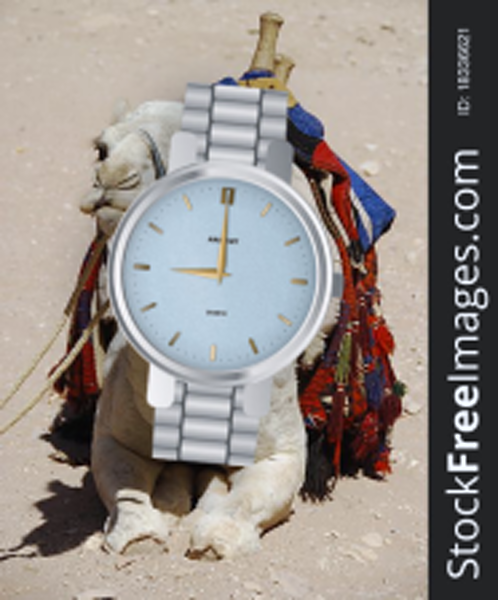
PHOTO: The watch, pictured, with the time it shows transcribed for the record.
9:00
